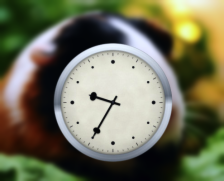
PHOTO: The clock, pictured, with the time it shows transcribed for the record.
9:35
